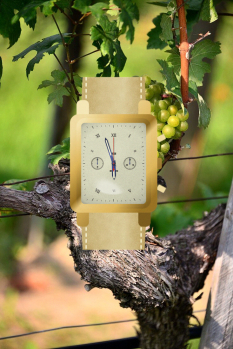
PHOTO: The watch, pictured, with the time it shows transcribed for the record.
5:57
